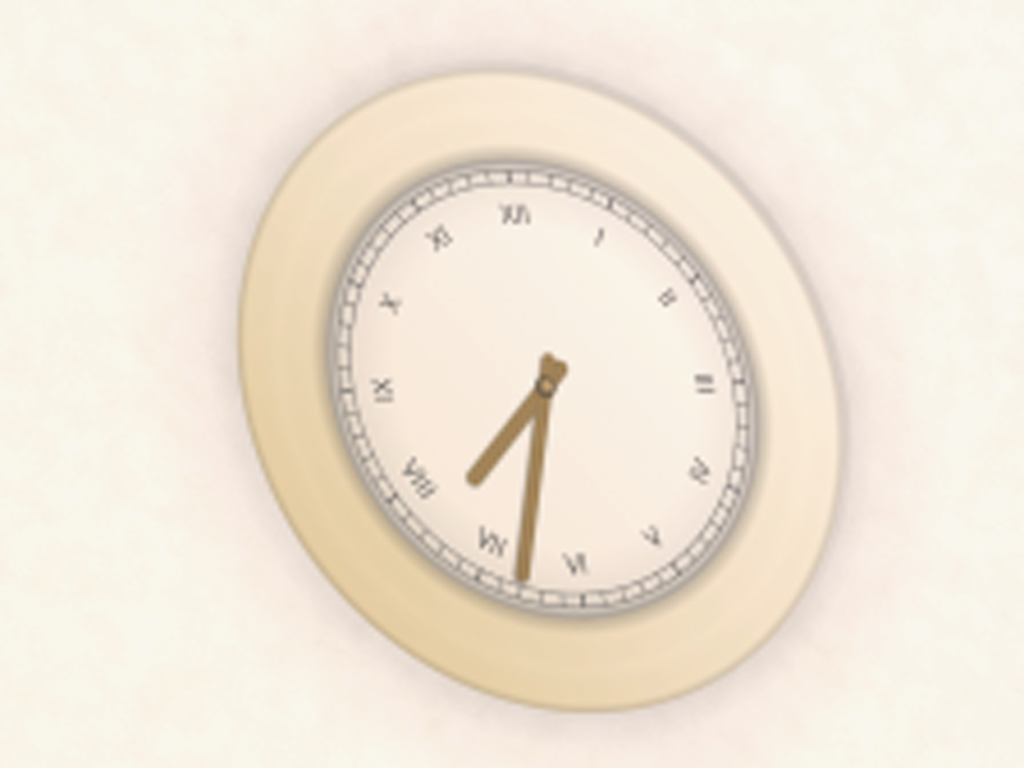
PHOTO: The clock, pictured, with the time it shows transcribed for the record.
7:33
